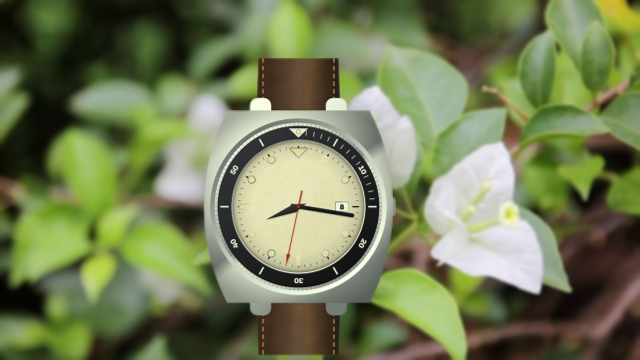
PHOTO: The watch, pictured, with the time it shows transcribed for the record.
8:16:32
